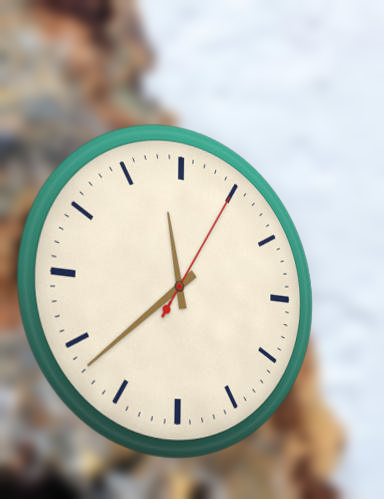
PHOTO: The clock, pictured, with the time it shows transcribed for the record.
11:38:05
